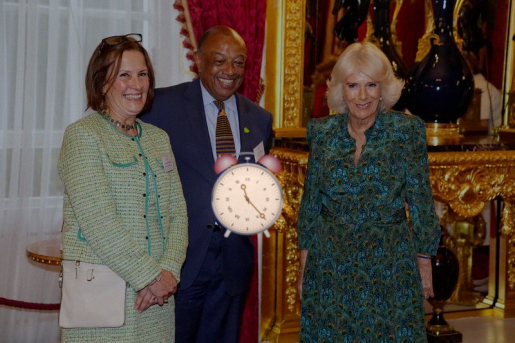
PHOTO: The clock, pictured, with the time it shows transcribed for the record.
11:23
